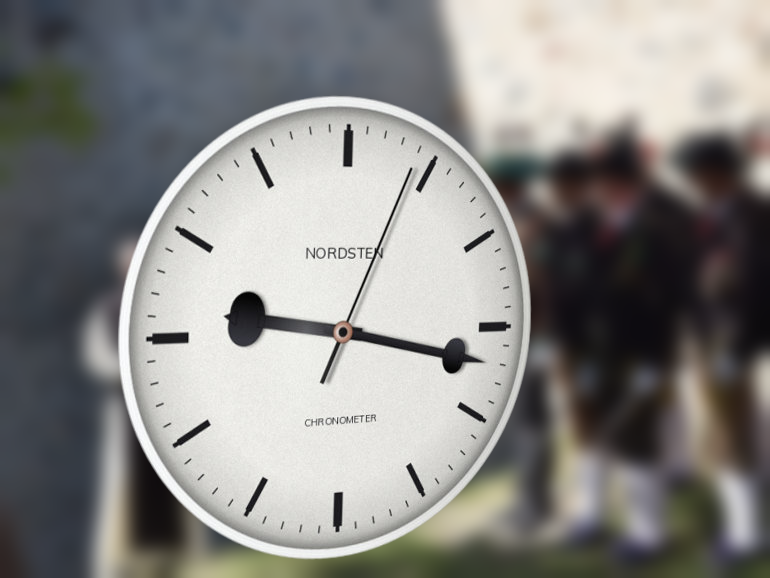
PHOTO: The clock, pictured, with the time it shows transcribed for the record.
9:17:04
